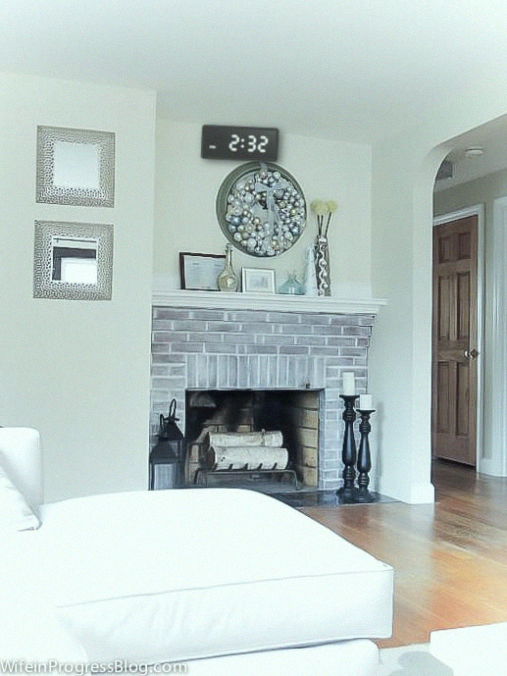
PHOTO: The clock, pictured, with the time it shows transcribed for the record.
2:32
